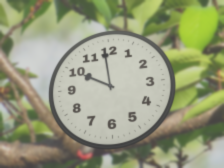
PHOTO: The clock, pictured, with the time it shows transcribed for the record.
9:59
